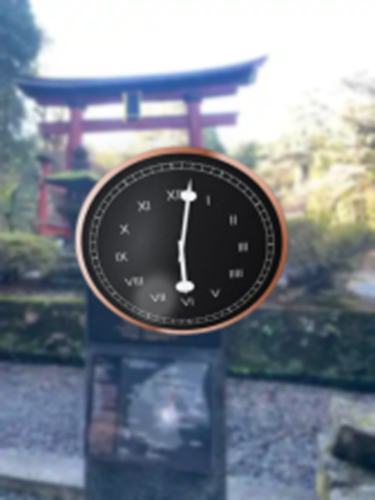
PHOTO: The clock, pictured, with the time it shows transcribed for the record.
6:02
